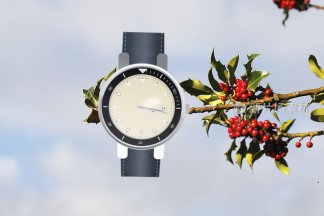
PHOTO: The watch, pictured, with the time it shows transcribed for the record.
3:17
